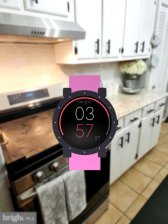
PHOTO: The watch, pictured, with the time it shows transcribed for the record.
3:57
